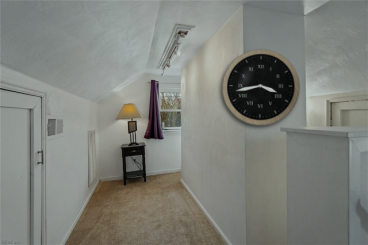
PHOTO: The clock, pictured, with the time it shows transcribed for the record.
3:43
